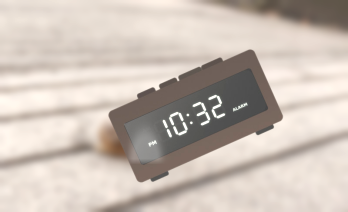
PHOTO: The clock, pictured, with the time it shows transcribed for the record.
10:32
